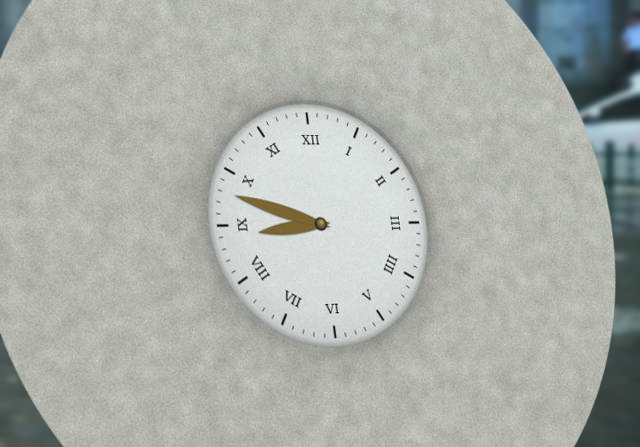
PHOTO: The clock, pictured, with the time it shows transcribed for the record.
8:48
